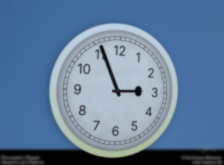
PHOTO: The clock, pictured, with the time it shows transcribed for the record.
2:56
